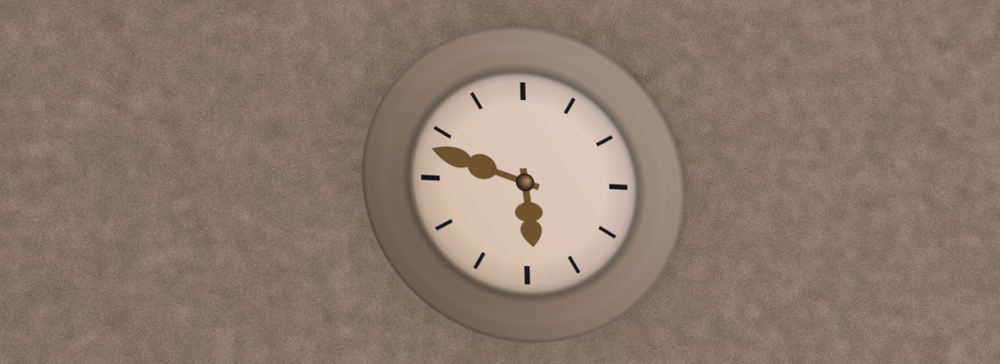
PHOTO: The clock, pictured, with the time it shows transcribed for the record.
5:48
